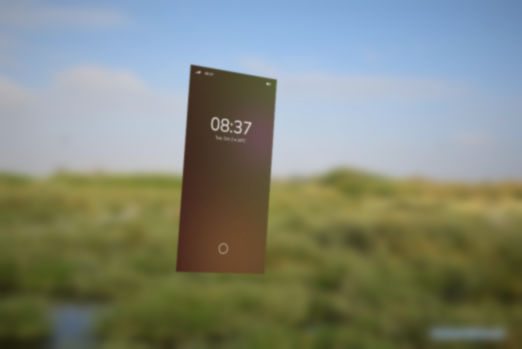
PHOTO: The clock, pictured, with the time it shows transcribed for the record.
8:37
